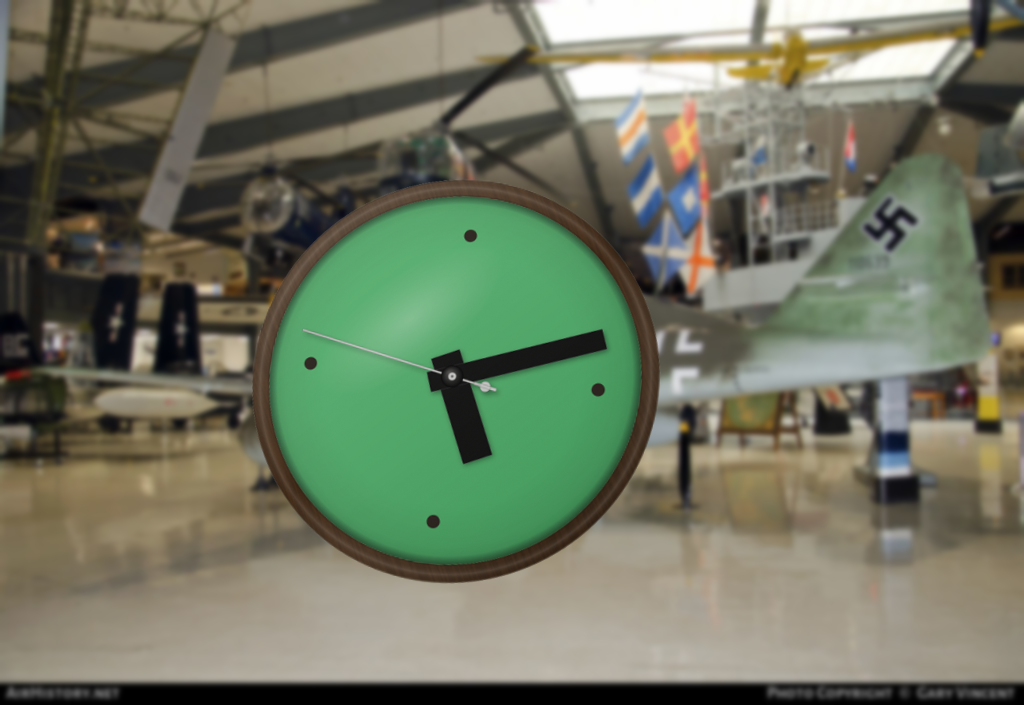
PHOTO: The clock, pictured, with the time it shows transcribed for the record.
5:11:47
